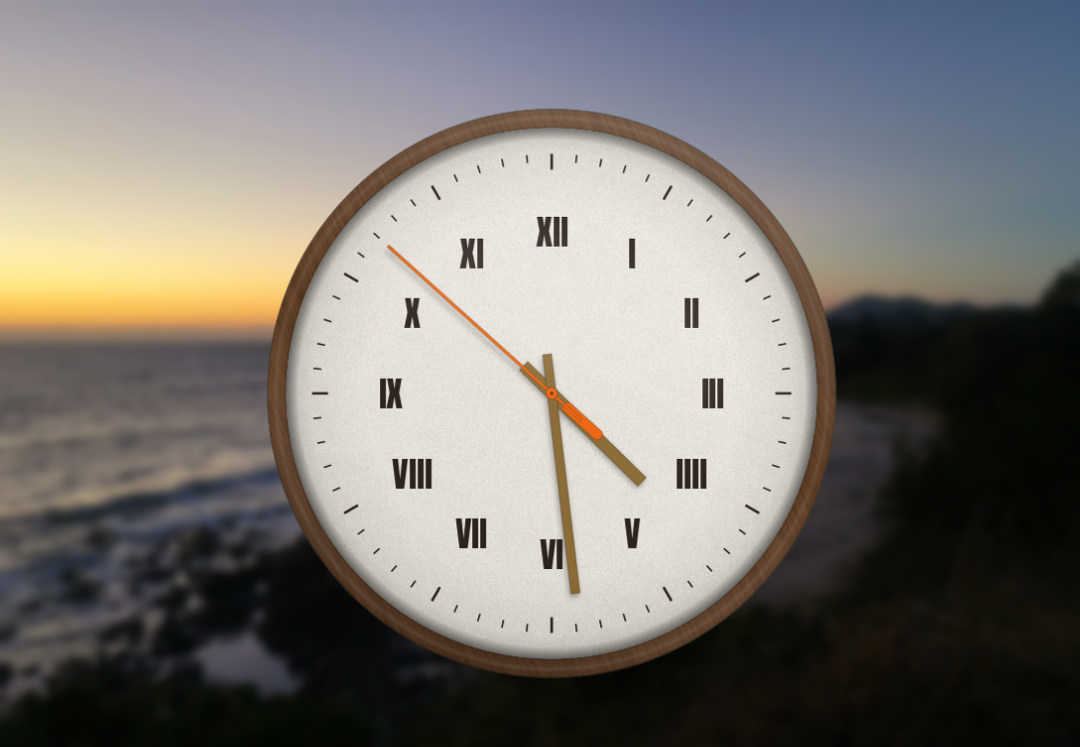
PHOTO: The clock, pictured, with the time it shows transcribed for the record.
4:28:52
